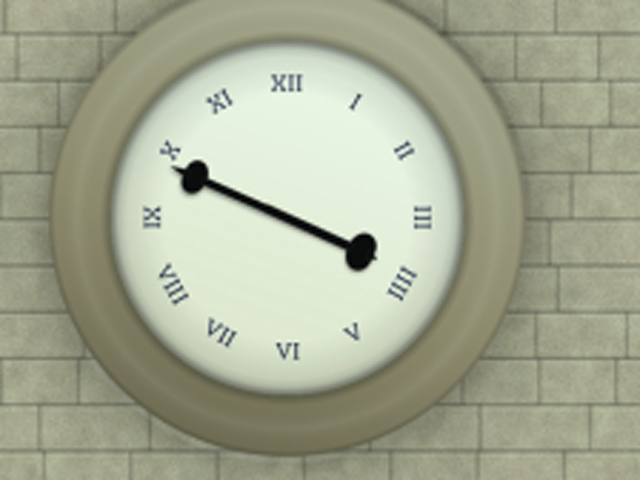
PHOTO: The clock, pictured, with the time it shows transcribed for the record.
3:49
